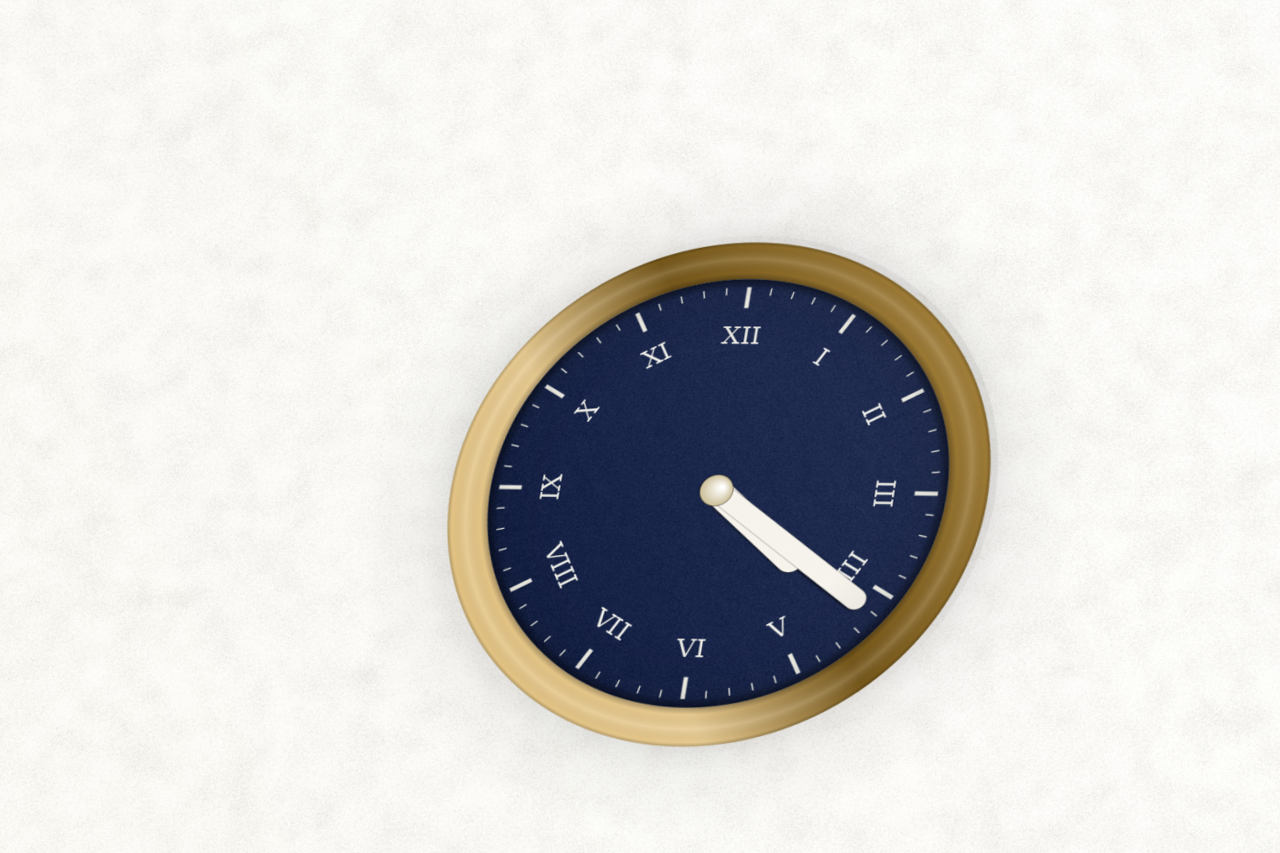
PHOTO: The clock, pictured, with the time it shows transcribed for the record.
4:21
